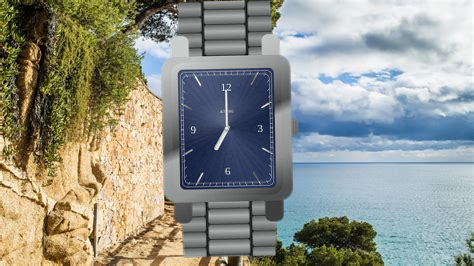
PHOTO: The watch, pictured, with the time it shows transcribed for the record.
7:00
